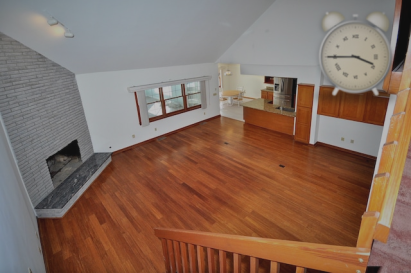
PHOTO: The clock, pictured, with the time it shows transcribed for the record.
3:45
